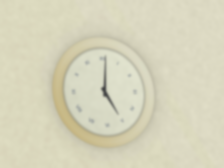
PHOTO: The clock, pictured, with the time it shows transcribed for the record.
5:01
